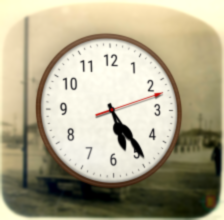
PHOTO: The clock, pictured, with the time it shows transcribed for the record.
5:24:12
